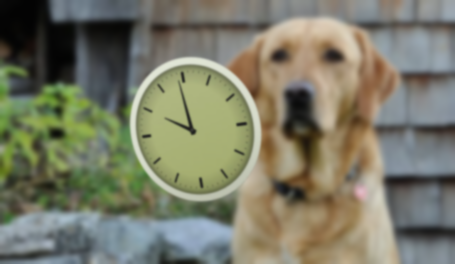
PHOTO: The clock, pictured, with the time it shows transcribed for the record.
9:59
